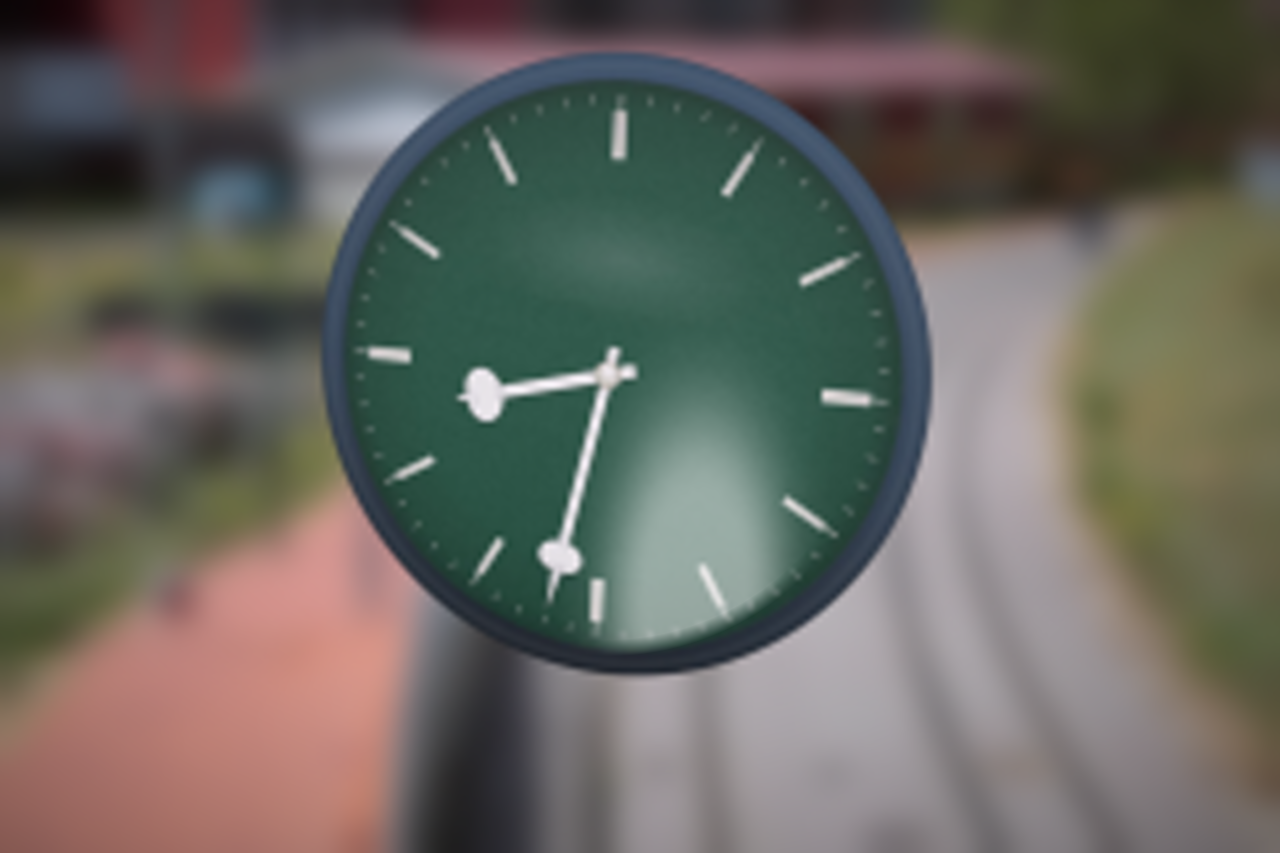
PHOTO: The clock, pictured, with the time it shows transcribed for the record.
8:32
